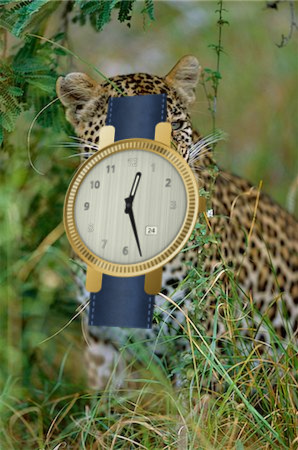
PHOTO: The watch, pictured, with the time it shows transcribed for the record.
12:27
